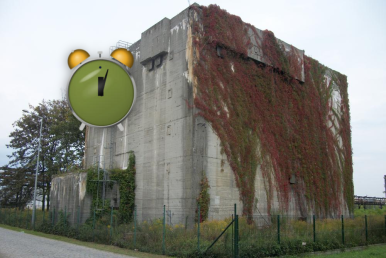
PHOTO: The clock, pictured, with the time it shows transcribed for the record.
12:03
